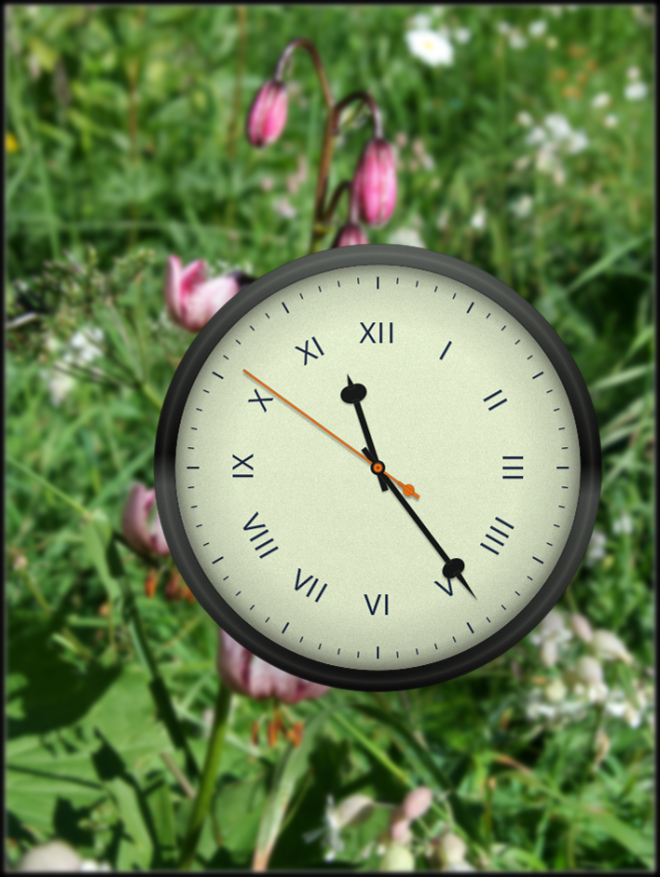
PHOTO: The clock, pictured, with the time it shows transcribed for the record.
11:23:51
